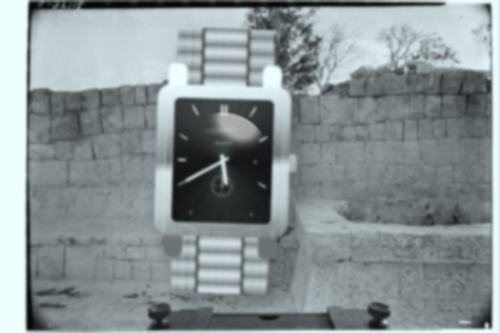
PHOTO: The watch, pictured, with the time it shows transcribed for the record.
5:40
